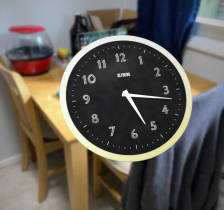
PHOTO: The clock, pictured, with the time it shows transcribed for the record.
5:17
